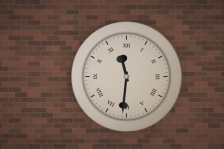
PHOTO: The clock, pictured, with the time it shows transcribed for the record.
11:31
